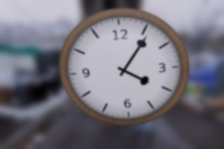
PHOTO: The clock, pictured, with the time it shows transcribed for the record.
4:06
